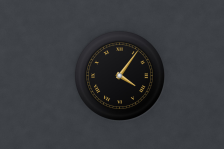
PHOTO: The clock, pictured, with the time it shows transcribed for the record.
4:06
